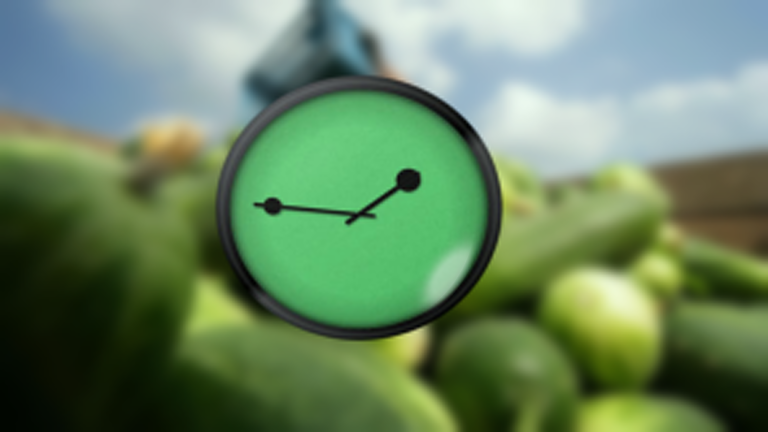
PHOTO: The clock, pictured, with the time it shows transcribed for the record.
1:46
